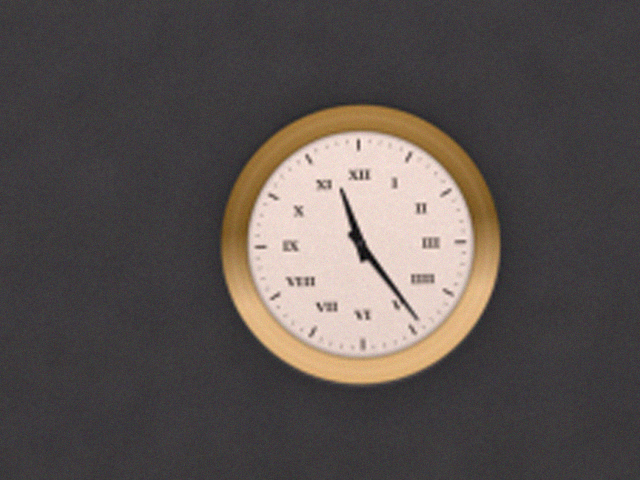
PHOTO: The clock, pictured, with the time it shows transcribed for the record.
11:24
